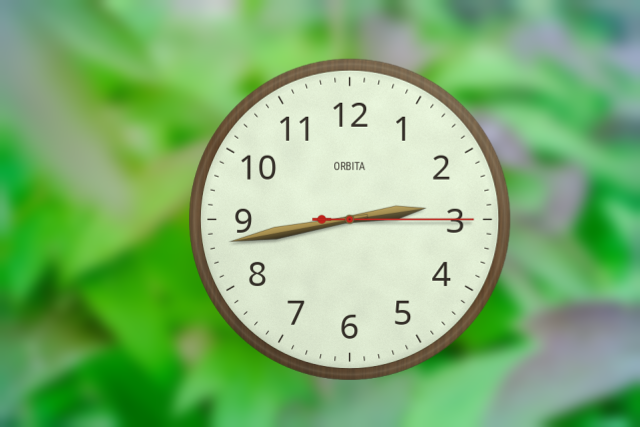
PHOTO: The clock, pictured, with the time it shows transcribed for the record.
2:43:15
